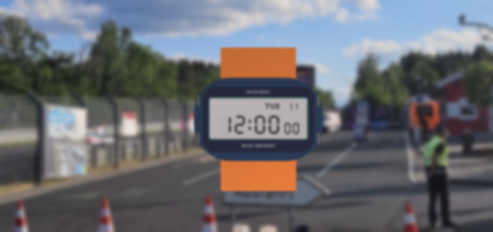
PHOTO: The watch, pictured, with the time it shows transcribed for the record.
12:00:00
